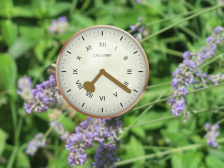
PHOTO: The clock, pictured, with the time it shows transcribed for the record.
7:21
